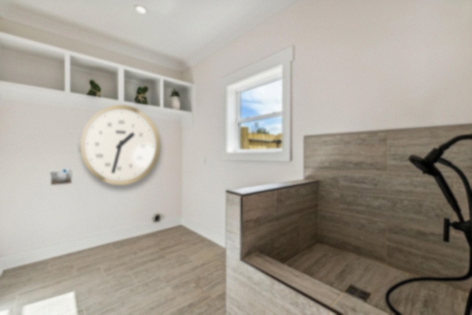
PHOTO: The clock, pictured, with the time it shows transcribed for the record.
1:32
